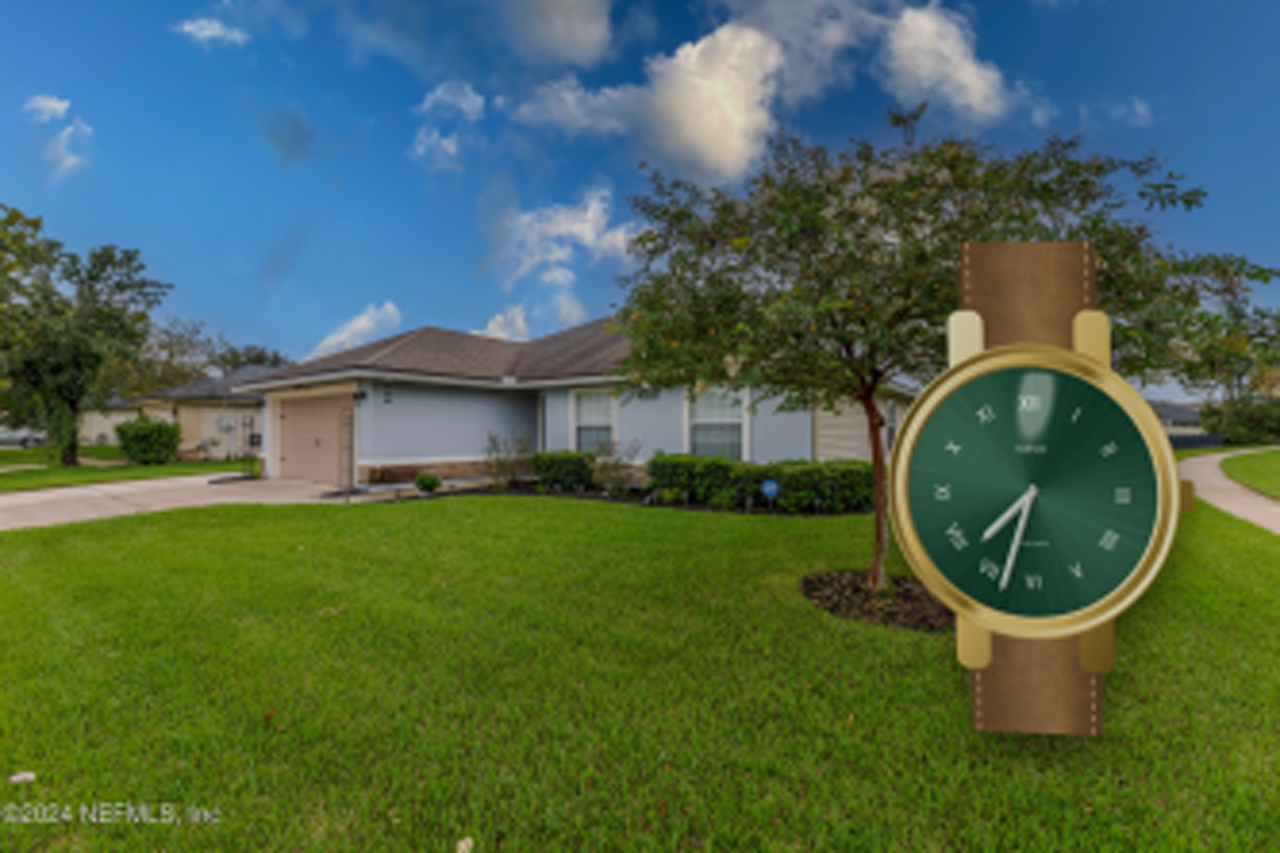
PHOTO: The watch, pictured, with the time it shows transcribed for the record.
7:33
